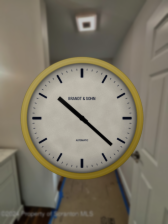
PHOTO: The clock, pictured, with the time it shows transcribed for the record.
10:22
